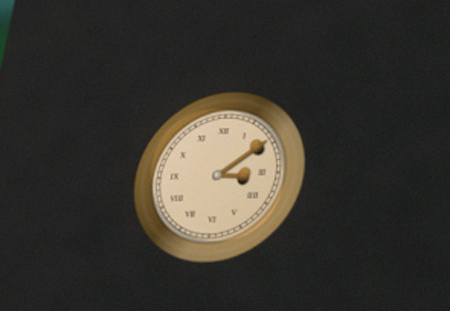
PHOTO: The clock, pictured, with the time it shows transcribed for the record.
3:09
